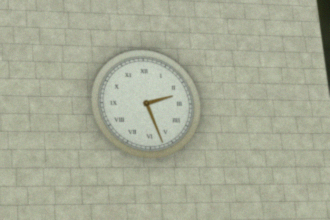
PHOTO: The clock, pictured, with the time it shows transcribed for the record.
2:27
